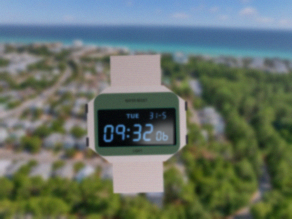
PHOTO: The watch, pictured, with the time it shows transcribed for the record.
9:32
